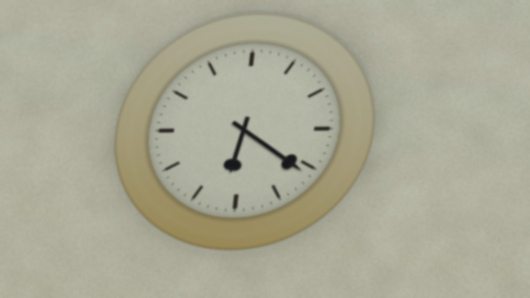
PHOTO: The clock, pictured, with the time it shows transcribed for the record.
6:21
